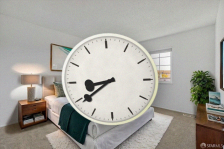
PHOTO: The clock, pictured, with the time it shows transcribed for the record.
8:39
